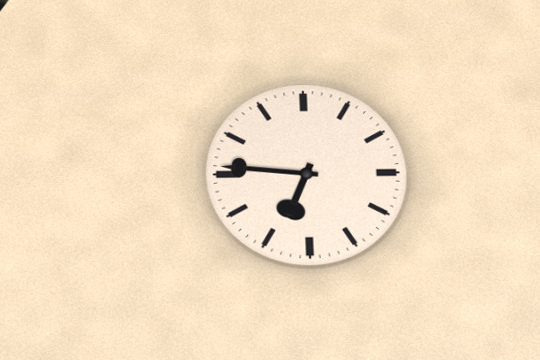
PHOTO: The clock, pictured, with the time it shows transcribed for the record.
6:46
